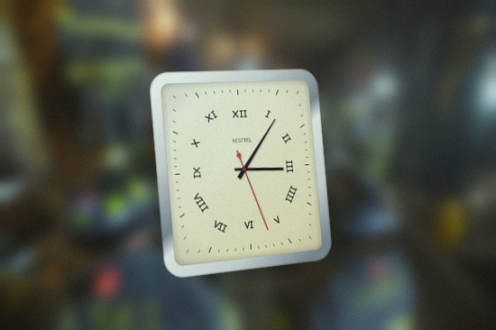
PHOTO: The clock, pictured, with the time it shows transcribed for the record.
3:06:27
